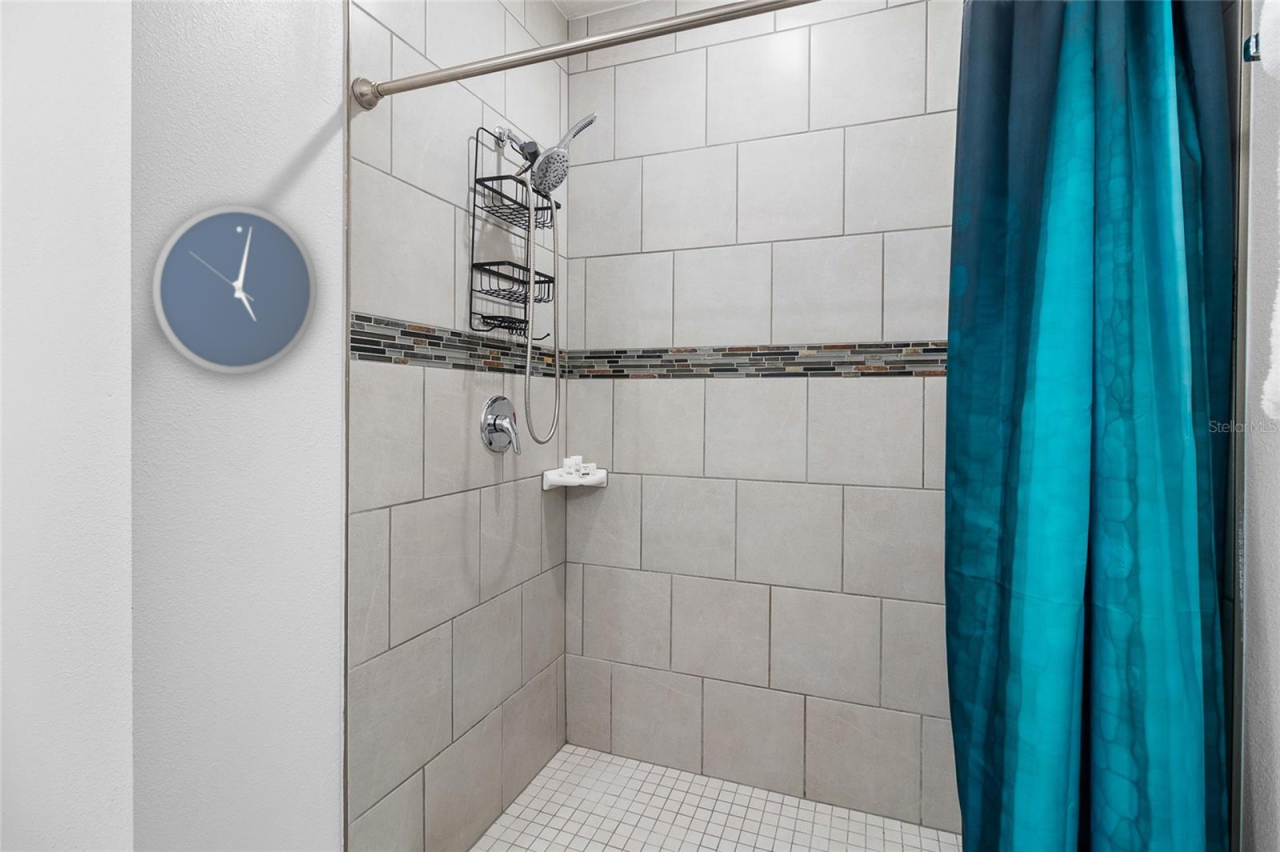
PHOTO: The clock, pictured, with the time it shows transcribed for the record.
5:01:51
